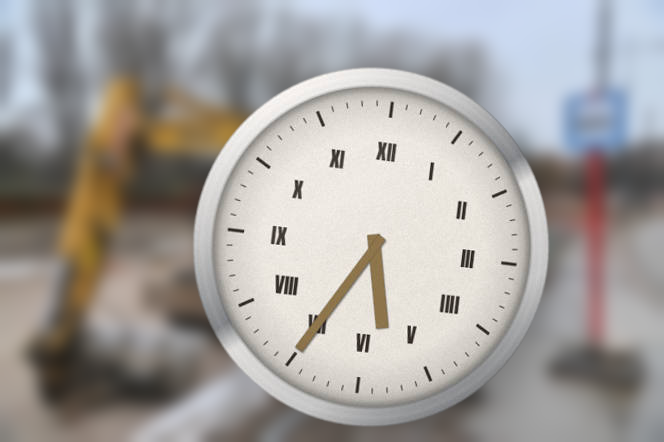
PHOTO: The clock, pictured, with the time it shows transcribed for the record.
5:35
